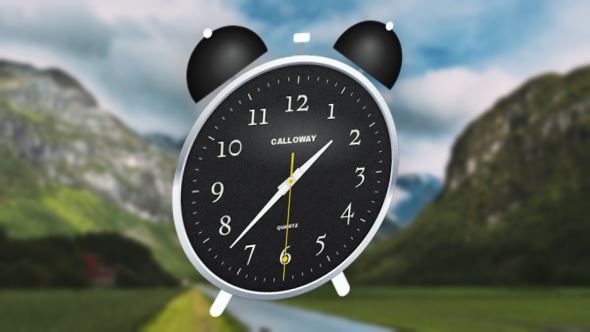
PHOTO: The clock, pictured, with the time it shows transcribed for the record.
1:37:30
